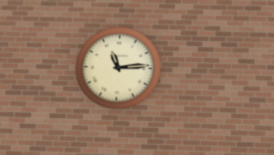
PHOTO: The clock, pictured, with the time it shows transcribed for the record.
11:14
